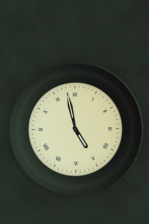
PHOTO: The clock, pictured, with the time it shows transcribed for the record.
4:58
